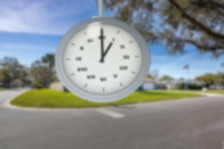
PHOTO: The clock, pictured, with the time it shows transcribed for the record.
1:00
